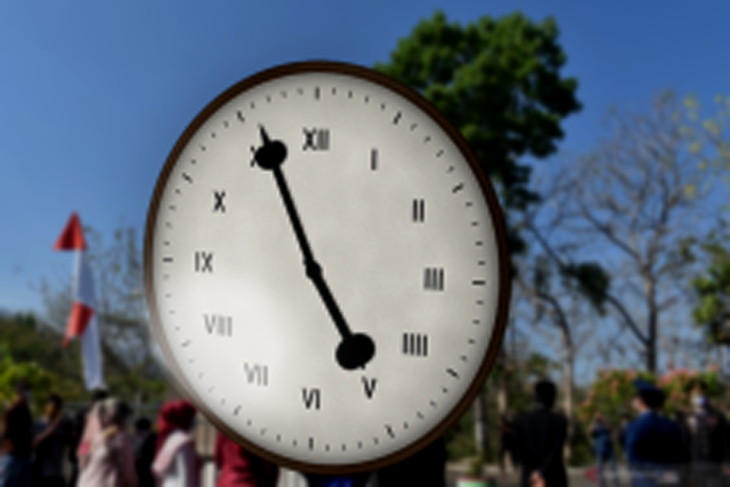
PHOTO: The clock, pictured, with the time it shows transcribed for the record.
4:56
